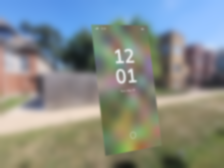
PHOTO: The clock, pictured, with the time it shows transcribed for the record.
12:01
